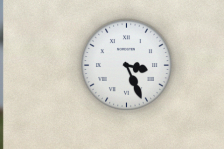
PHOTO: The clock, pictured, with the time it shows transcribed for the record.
3:26
